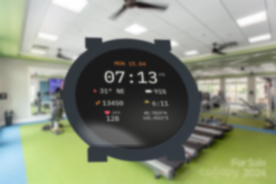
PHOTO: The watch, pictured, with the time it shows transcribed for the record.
7:13
